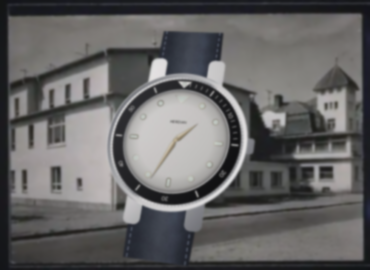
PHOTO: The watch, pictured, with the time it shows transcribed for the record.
1:34
